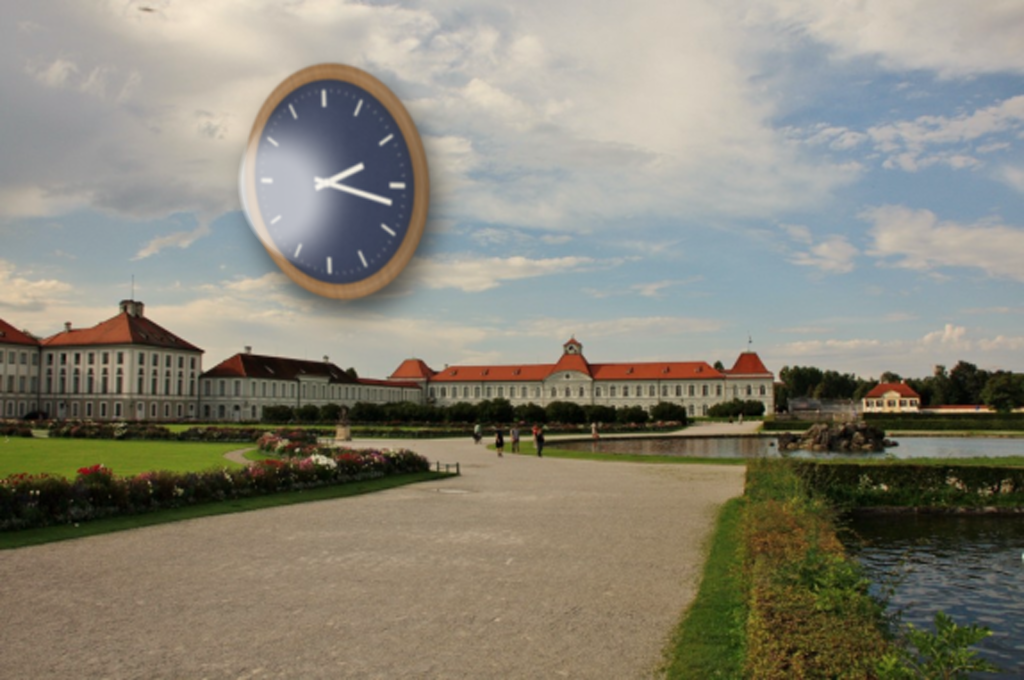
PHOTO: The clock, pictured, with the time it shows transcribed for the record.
2:17
